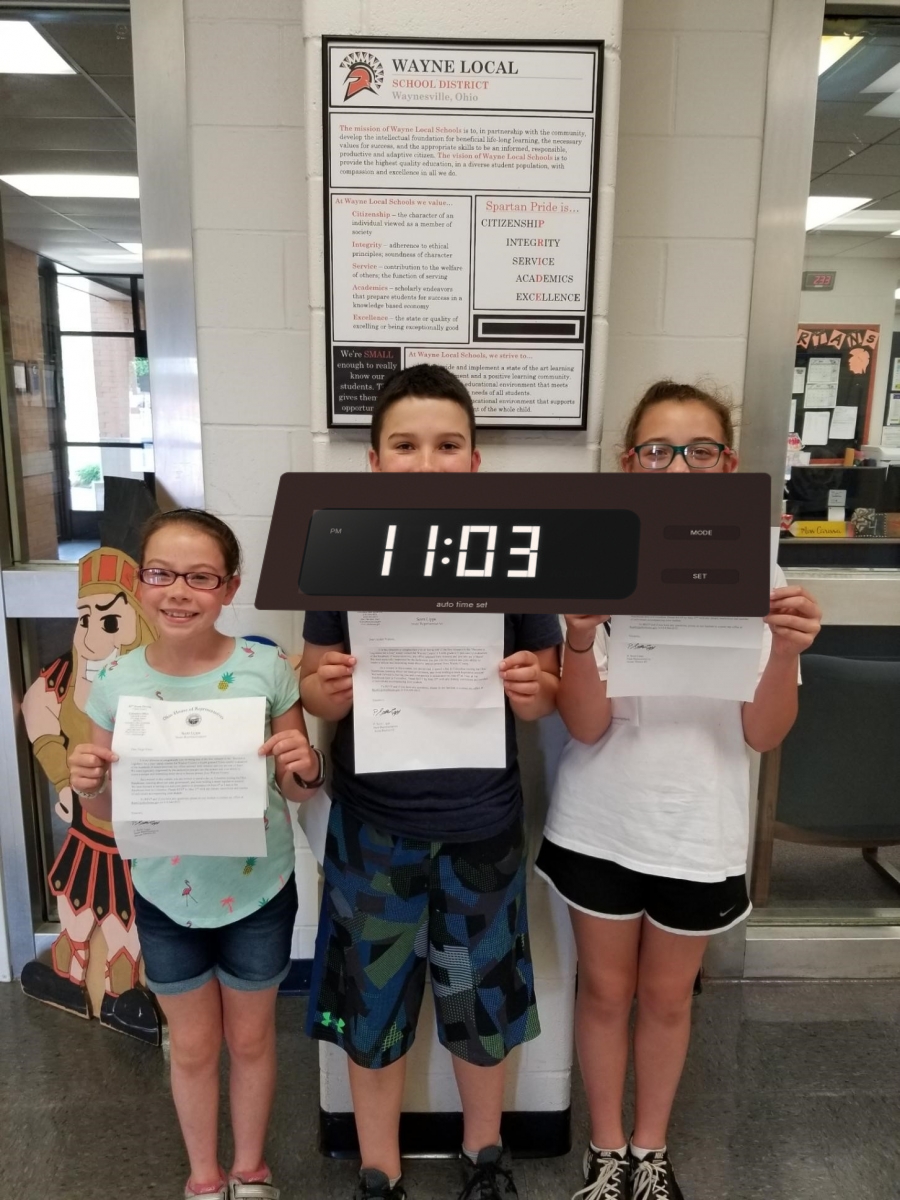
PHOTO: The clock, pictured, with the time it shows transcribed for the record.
11:03
